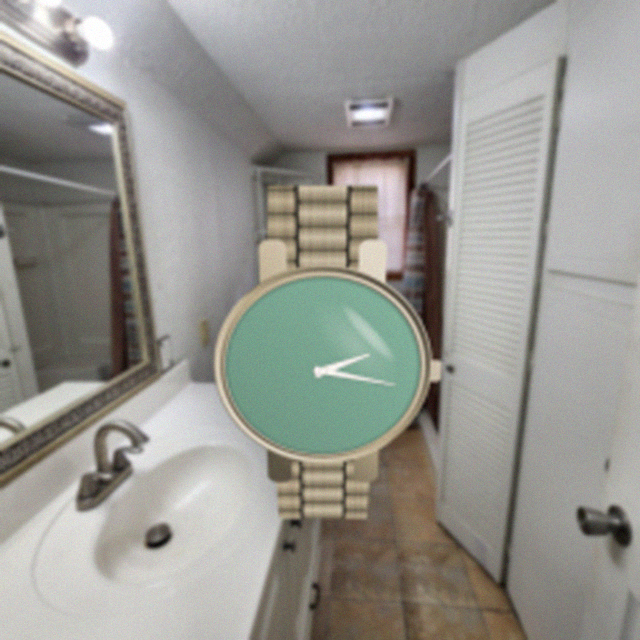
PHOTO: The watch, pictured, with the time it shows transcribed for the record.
2:17
